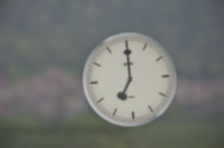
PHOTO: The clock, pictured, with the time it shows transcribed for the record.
7:00
